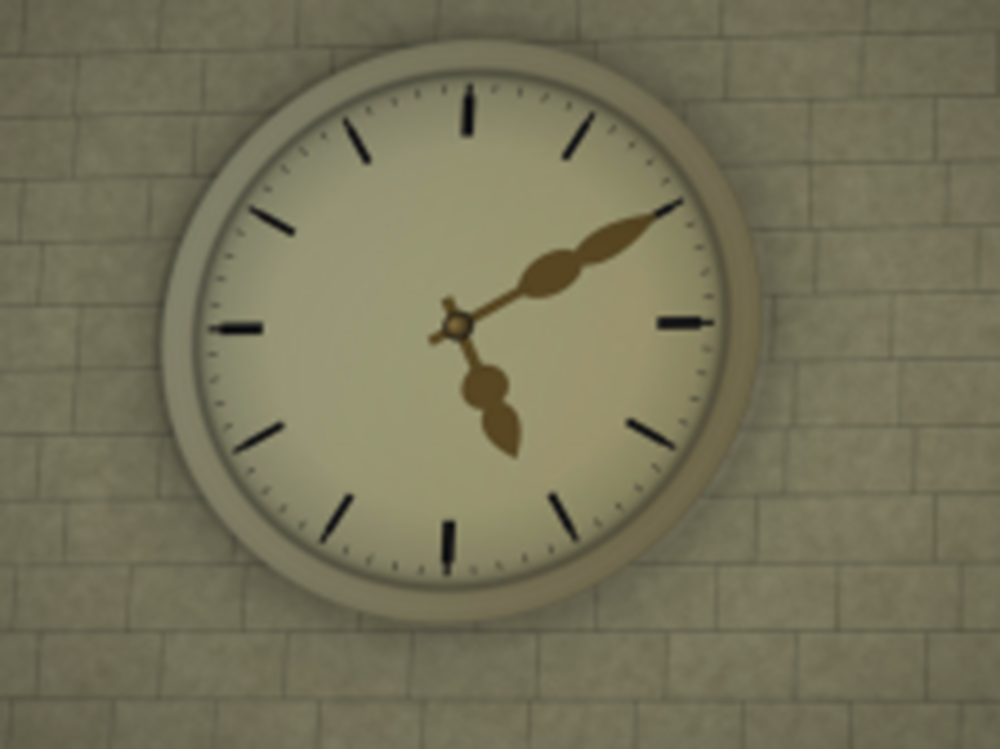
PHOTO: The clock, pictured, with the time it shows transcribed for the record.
5:10
